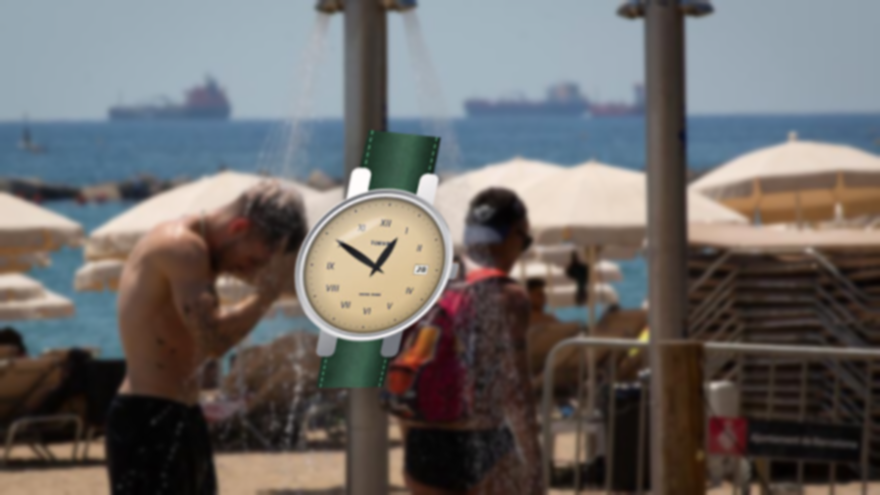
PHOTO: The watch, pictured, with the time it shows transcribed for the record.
12:50
